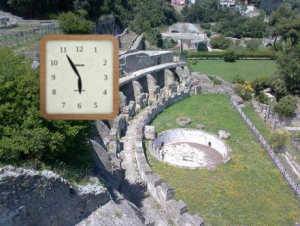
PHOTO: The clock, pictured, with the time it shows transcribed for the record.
5:55
